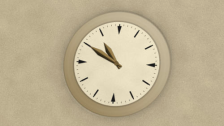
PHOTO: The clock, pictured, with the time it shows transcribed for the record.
10:50
